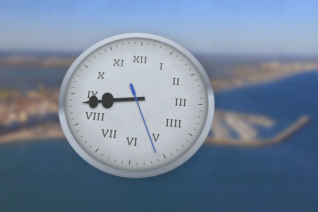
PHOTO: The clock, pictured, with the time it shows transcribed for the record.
8:43:26
